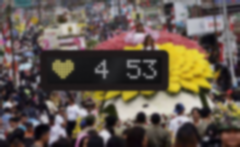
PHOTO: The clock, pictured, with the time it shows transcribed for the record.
4:53
